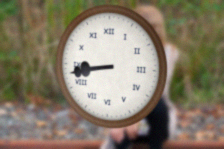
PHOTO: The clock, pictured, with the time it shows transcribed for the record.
8:43
